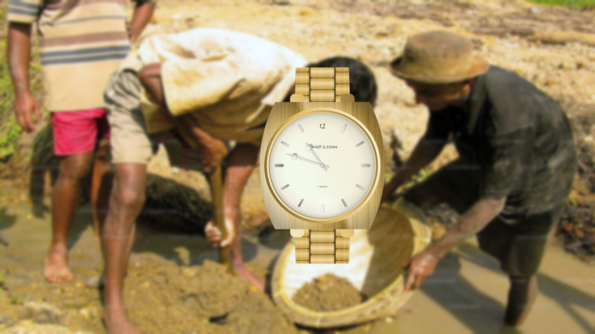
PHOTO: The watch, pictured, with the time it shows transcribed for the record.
10:48
